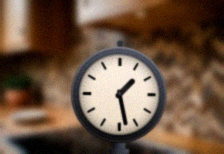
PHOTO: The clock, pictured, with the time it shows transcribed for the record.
1:28
